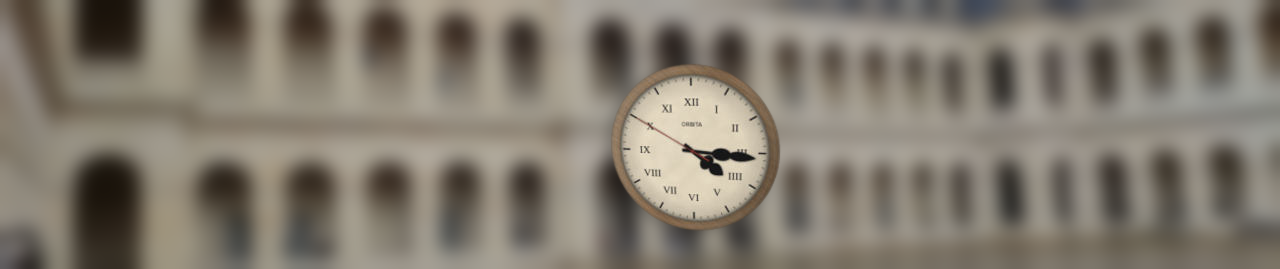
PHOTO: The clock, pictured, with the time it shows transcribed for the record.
4:15:50
